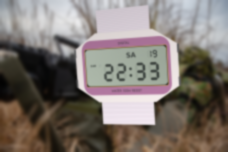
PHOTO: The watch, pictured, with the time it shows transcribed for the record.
22:33
